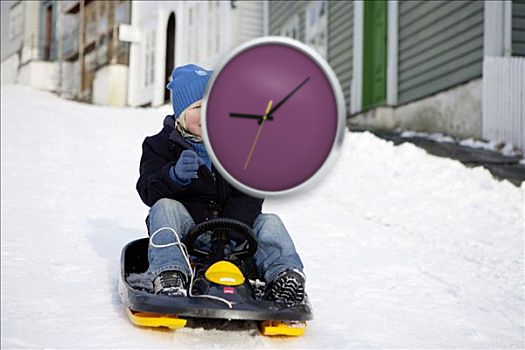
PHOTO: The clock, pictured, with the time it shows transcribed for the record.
9:08:34
